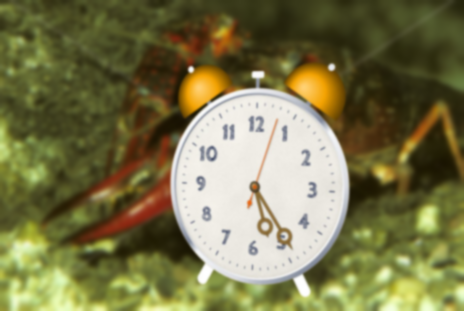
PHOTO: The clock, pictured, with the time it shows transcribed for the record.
5:24:03
